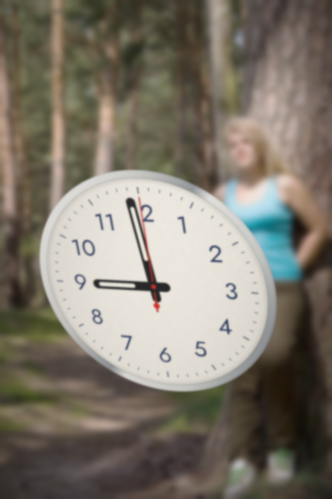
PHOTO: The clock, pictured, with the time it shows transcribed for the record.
8:59:00
